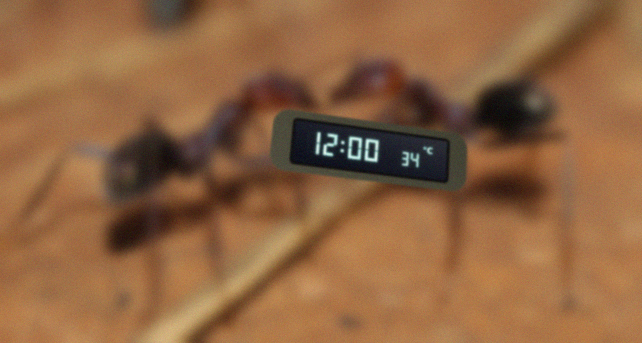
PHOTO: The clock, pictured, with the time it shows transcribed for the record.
12:00
